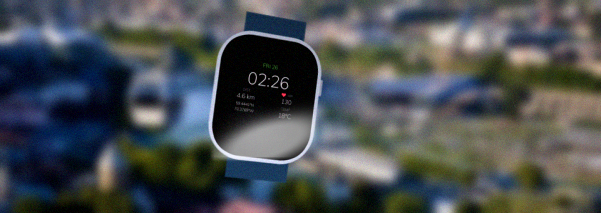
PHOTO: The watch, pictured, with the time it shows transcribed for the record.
2:26
